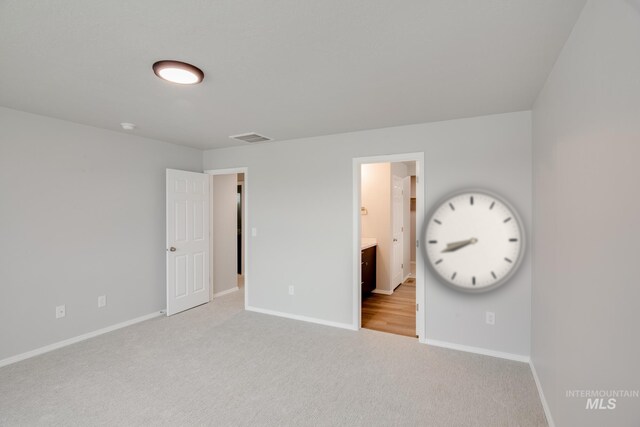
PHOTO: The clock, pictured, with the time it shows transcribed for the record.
8:42
